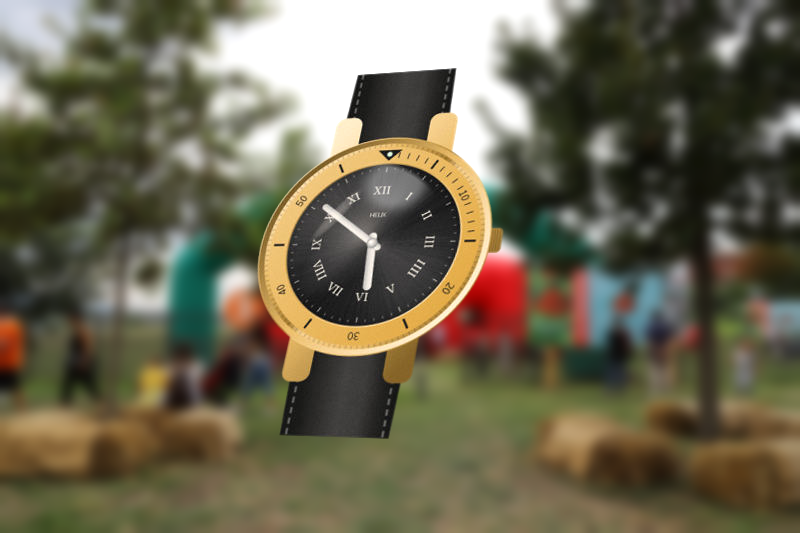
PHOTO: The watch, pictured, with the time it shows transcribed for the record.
5:51
